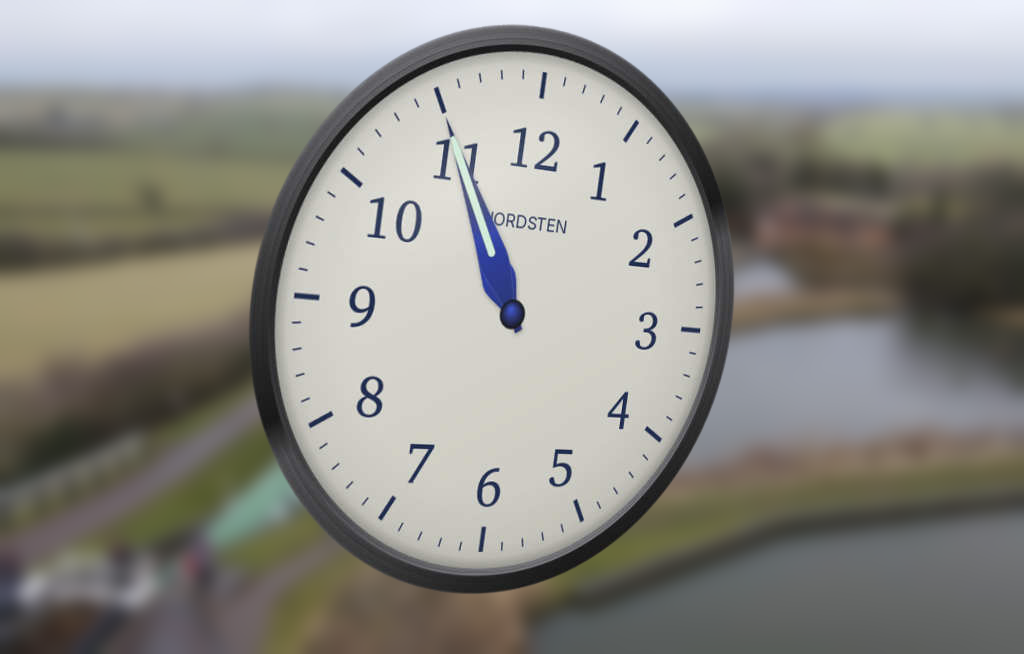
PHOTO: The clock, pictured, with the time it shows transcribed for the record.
10:55
